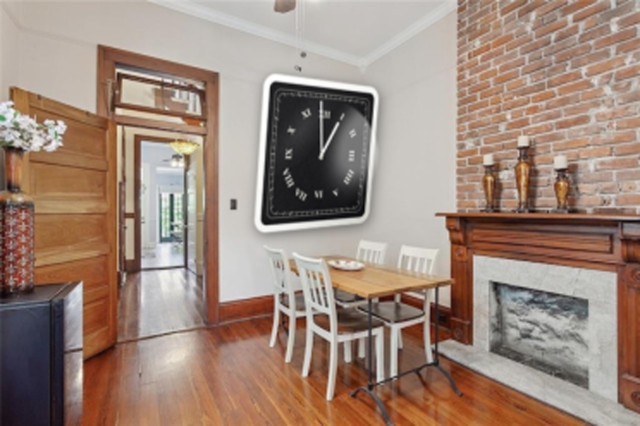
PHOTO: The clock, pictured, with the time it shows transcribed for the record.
12:59
